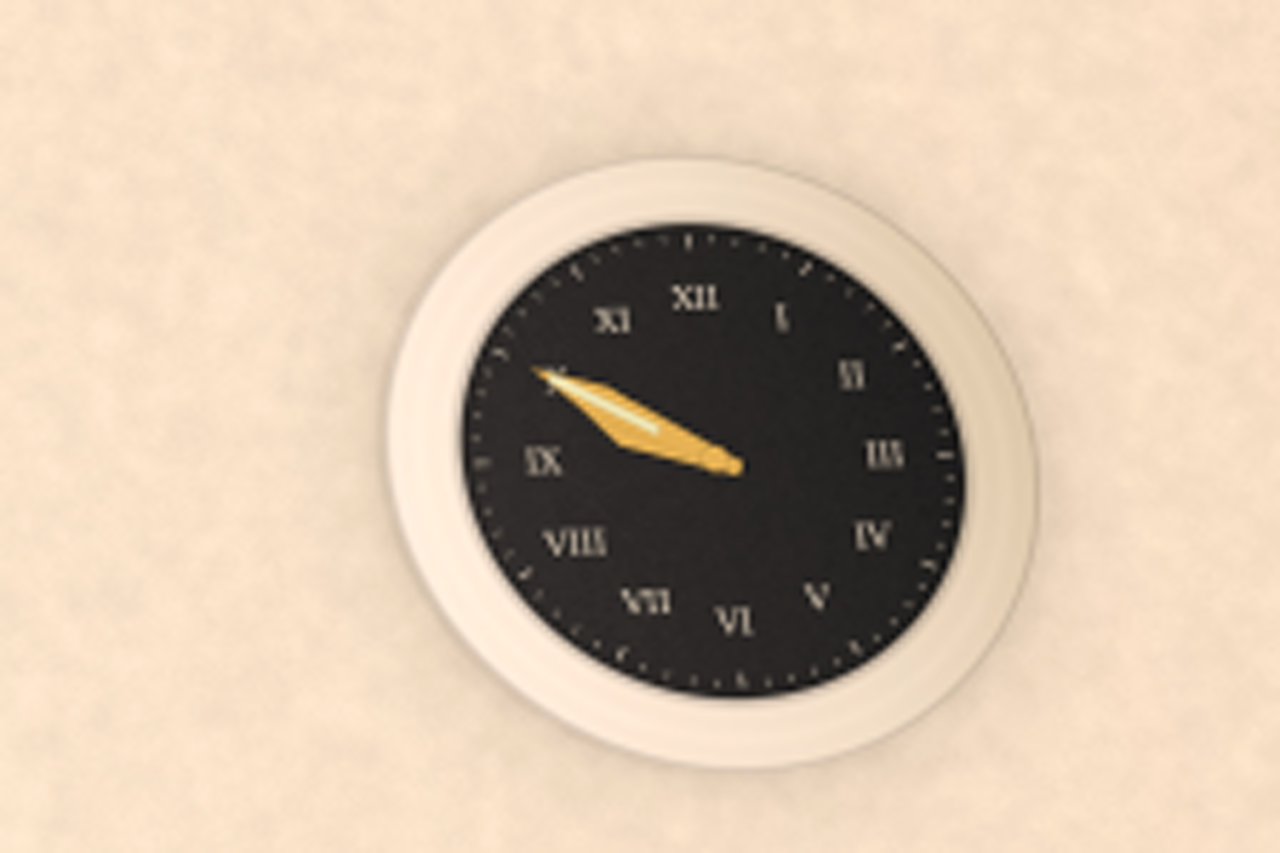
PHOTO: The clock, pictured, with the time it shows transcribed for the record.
9:50
